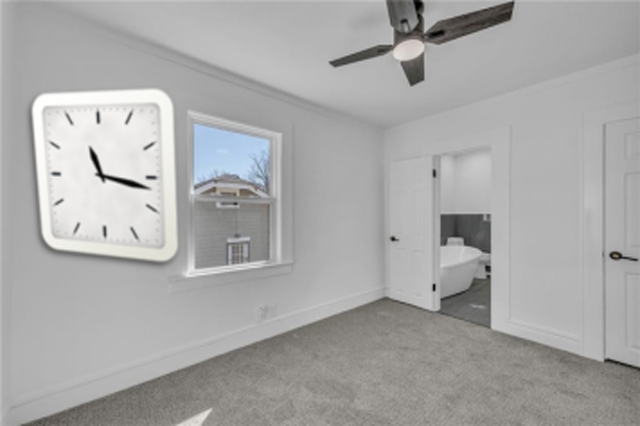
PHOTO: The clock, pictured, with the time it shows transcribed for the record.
11:17
